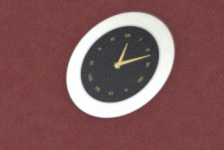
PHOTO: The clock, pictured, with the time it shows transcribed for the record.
12:12
